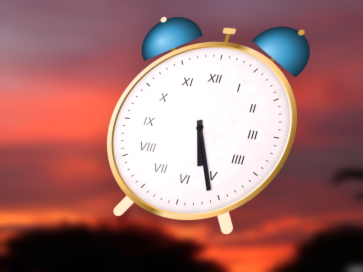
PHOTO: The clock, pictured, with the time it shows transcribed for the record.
5:26
